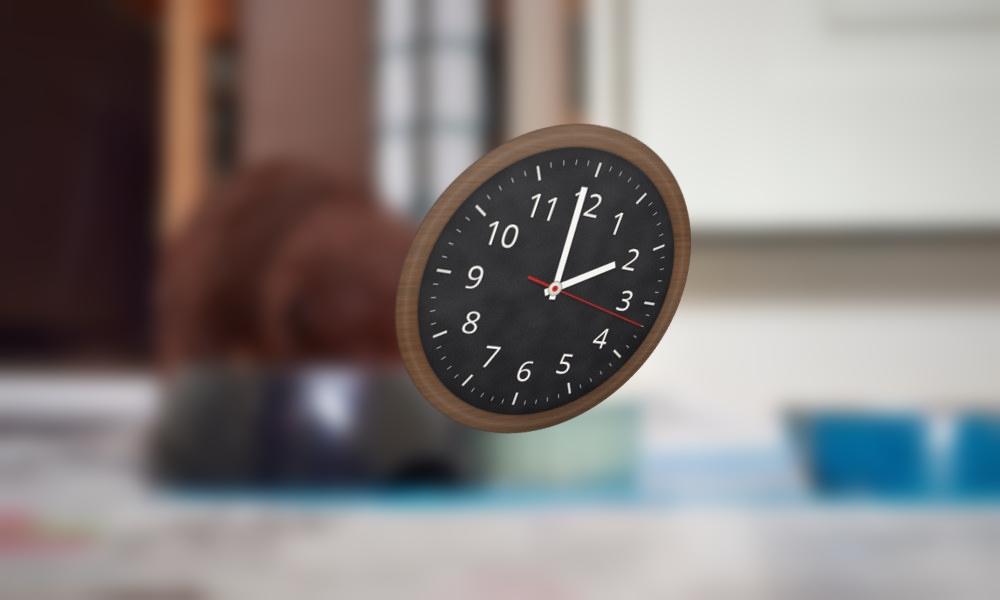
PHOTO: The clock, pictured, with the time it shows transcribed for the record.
1:59:17
